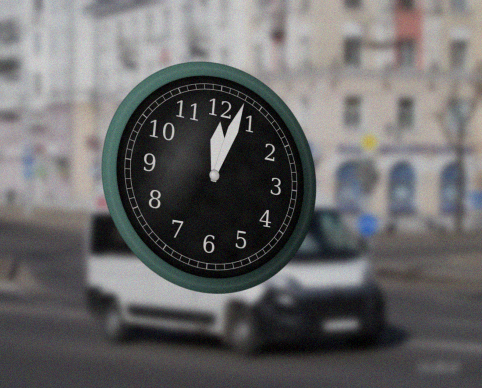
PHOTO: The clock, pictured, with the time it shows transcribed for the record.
12:03
